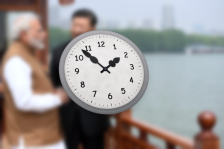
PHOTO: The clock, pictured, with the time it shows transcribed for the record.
1:53
